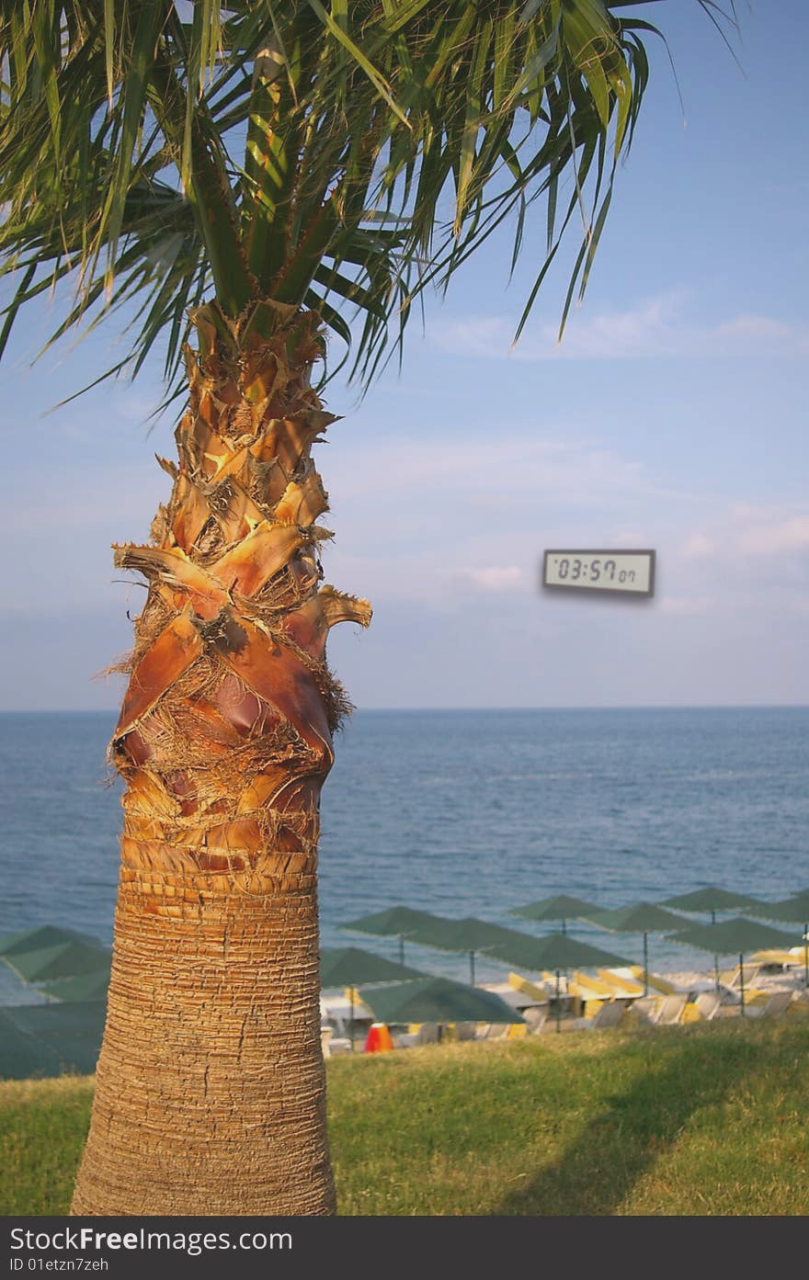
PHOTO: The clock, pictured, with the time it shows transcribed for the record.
3:57:07
